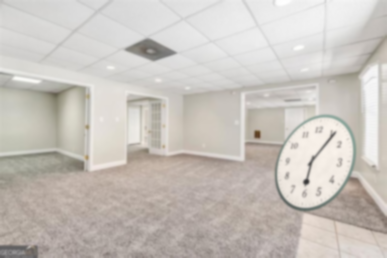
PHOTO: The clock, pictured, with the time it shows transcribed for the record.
6:06
